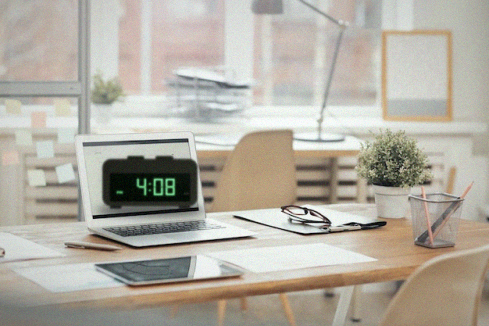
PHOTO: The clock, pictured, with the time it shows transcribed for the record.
4:08
